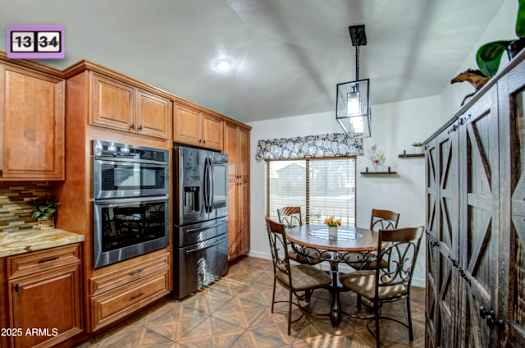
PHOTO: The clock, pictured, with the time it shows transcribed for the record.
13:34
